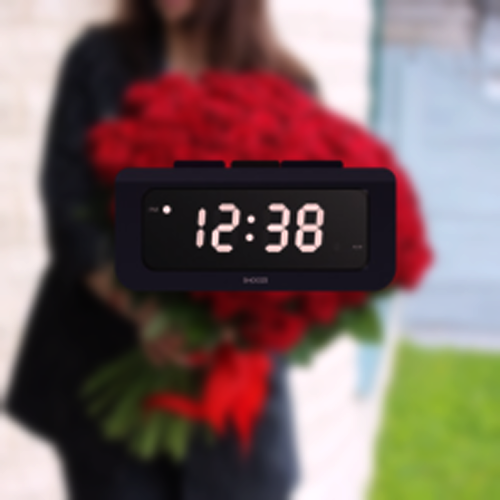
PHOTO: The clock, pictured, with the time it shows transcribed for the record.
12:38
